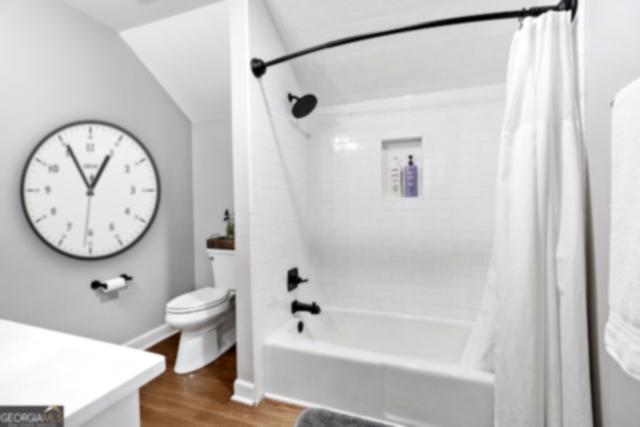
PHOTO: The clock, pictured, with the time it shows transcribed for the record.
12:55:31
